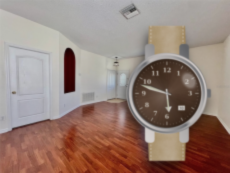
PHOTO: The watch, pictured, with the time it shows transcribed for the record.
5:48
